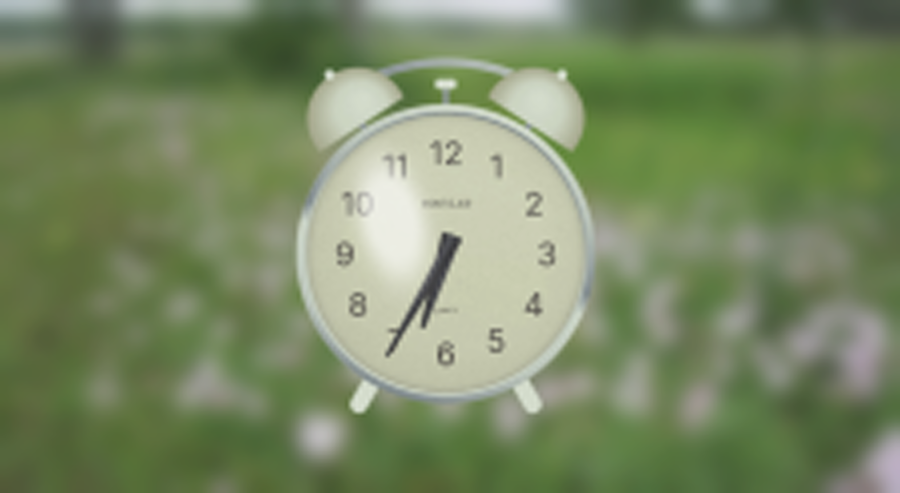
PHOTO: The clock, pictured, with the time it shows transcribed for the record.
6:35
